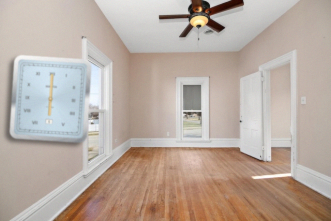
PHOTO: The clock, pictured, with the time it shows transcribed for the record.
6:00
